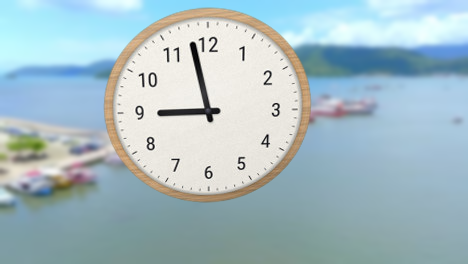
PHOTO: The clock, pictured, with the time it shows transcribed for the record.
8:58
